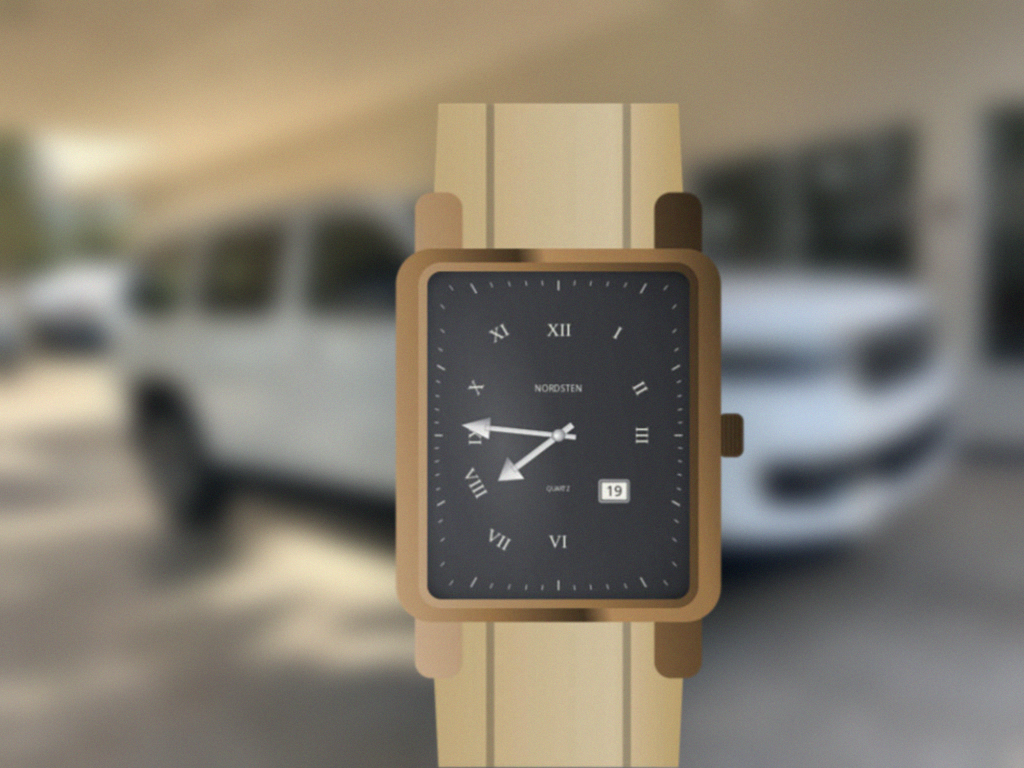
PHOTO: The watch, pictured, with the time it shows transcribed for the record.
7:46
